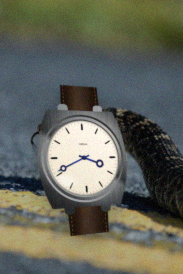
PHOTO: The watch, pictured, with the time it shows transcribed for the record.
3:41
